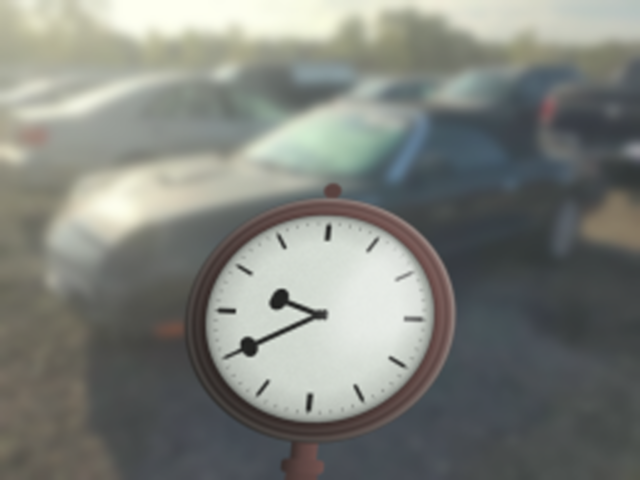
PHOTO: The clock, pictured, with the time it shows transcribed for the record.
9:40
